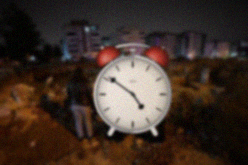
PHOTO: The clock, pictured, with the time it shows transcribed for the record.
4:51
